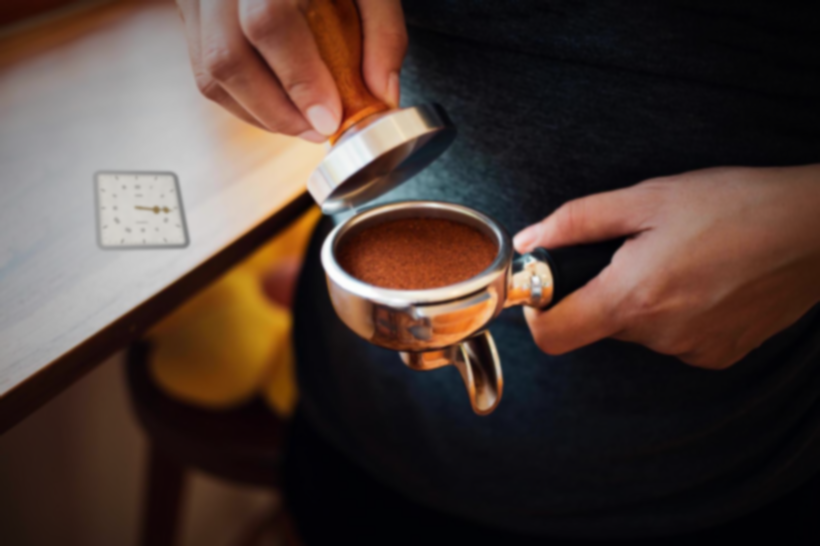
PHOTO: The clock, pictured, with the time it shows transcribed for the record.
3:16
